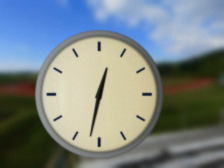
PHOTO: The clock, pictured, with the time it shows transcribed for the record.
12:32
